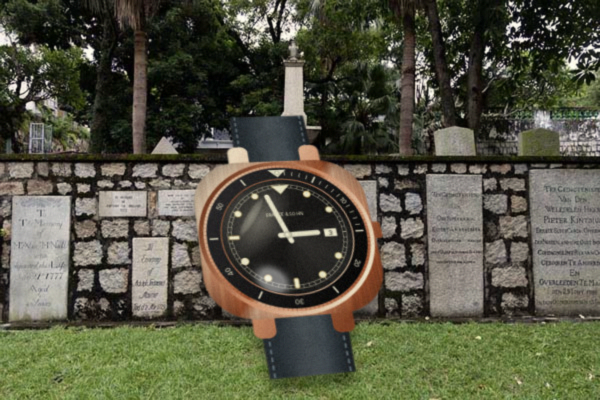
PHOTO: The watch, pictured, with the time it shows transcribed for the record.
2:57
